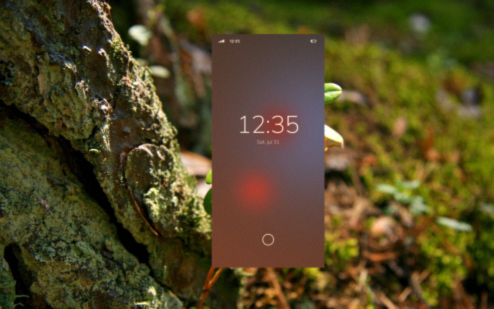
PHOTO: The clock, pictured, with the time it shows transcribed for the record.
12:35
